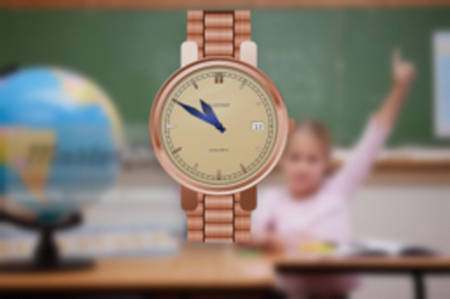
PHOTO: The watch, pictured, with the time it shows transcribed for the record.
10:50
